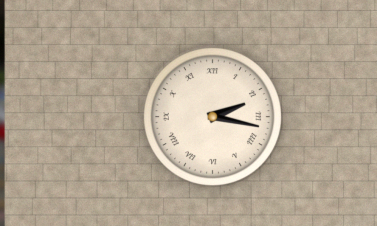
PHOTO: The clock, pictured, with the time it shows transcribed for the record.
2:17
